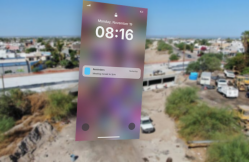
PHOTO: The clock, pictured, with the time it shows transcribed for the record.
8:16
